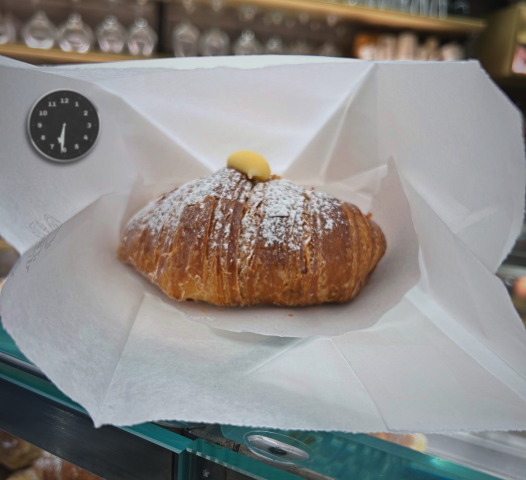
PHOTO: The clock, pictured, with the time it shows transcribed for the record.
6:31
